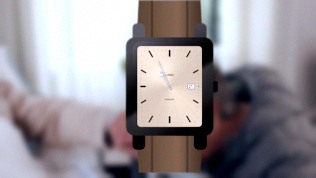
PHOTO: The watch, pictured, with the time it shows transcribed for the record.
10:56
